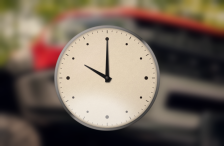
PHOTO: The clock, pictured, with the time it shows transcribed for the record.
10:00
